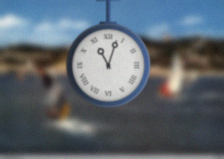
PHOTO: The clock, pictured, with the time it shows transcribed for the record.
11:03
